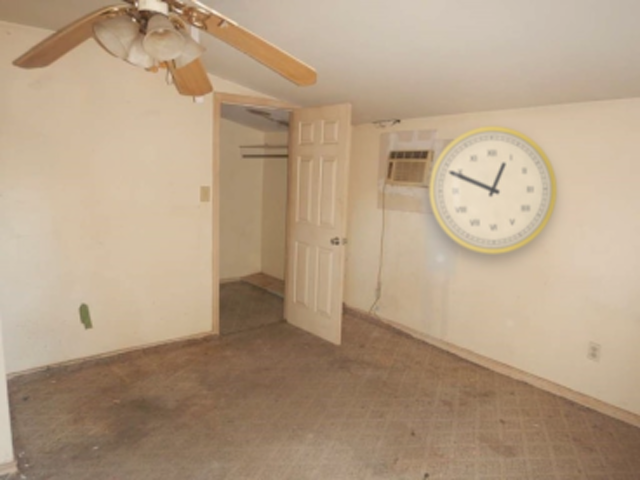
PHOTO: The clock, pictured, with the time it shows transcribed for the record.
12:49
